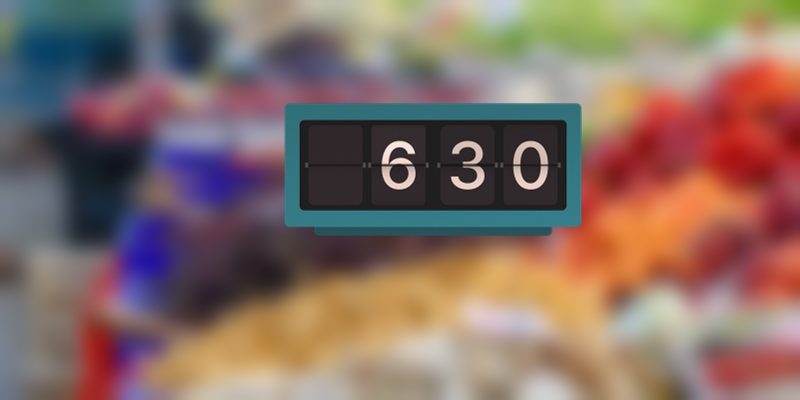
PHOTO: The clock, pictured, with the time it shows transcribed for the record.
6:30
